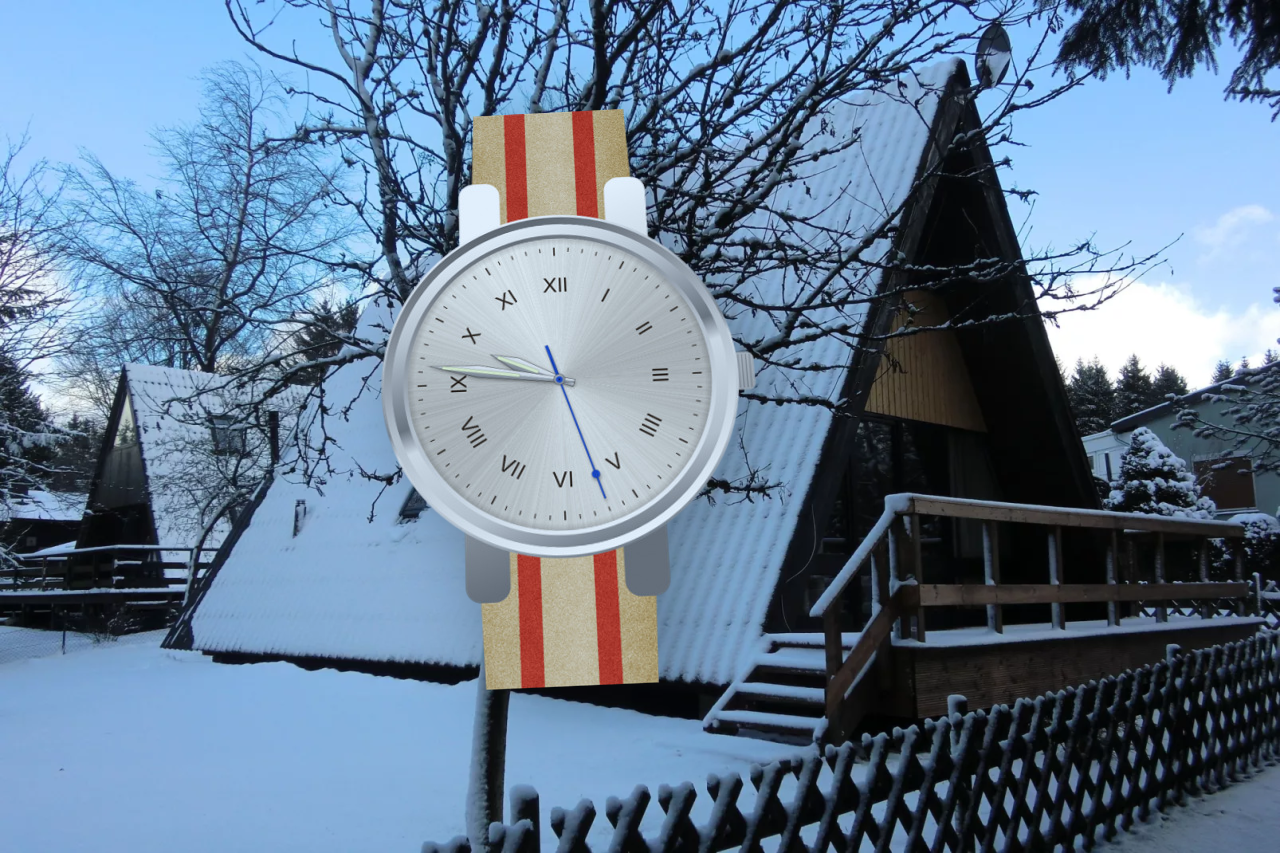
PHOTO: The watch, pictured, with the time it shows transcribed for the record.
9:46:27
